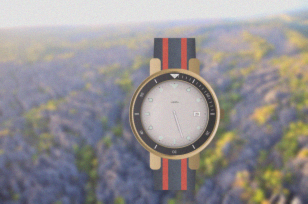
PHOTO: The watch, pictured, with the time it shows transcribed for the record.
5:27
